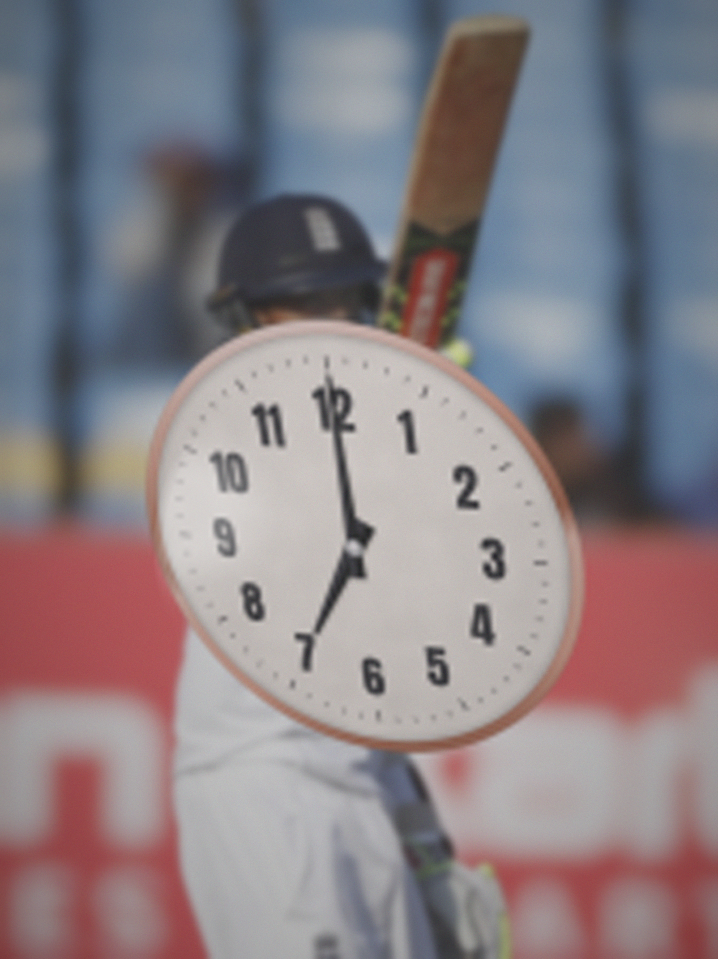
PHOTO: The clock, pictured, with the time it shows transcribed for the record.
7:00
